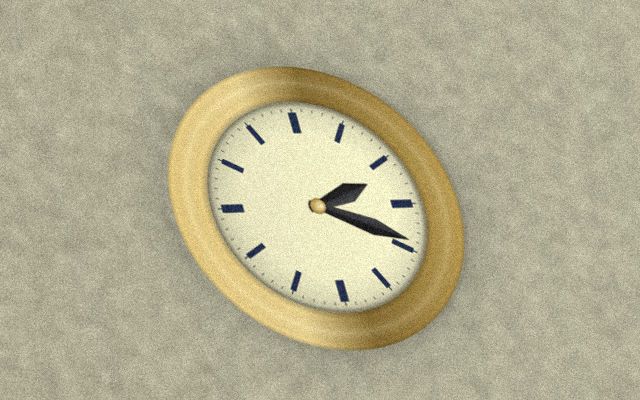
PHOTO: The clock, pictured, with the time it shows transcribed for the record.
2:19
